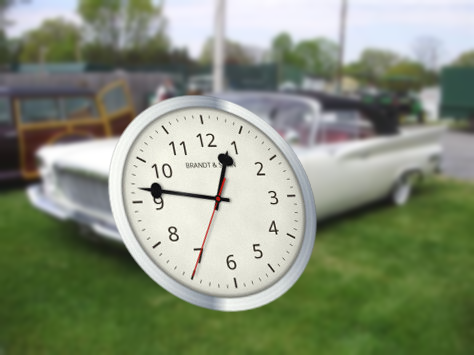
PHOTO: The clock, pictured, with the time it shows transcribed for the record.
12:46:35
